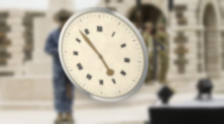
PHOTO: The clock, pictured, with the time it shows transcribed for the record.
4:53
